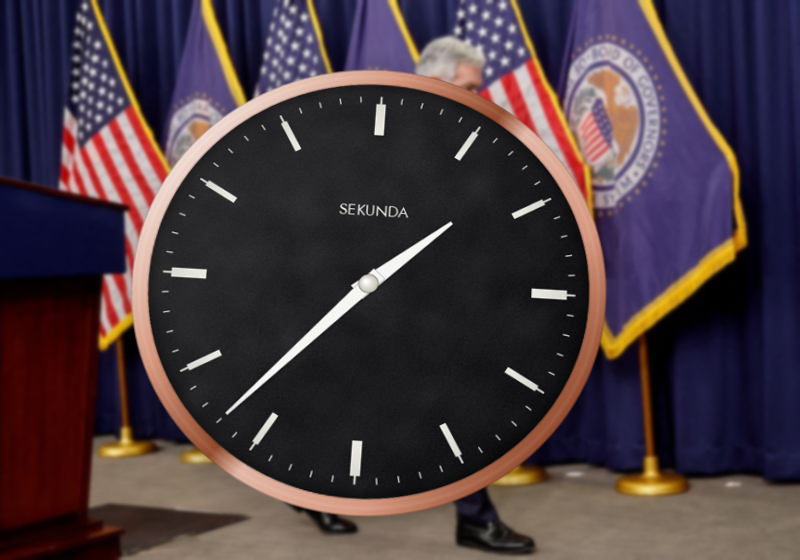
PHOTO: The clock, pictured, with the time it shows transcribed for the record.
1:37
